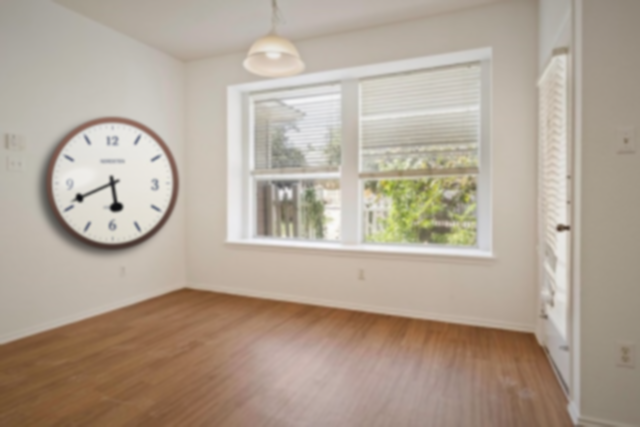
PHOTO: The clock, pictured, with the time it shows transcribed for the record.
5:41
